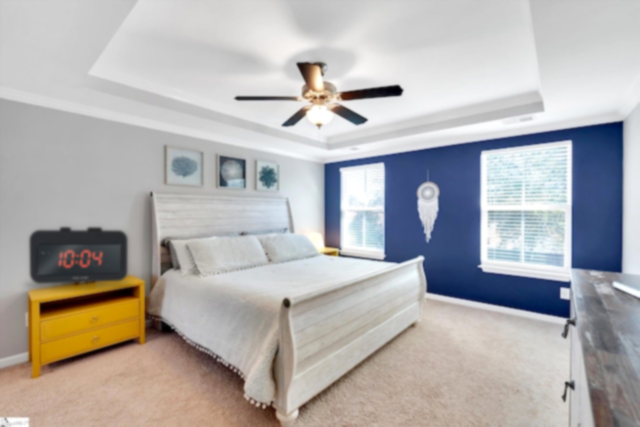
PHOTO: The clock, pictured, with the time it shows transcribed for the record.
10:04
